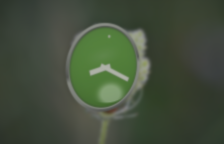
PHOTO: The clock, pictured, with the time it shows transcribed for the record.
8:18
